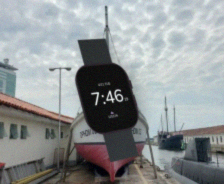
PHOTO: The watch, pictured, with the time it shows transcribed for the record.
7:46
